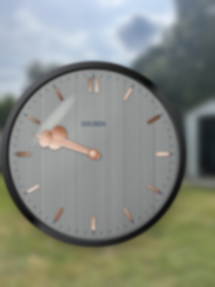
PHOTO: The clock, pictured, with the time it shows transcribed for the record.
9:48
